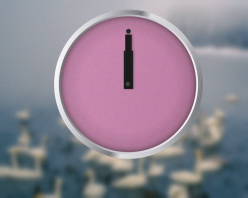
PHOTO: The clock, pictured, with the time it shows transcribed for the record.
12:00
